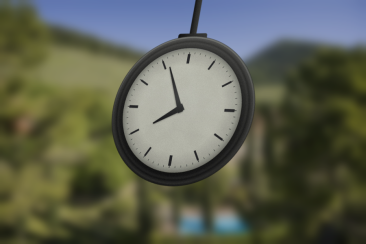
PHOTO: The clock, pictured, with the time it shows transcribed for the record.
7:56
